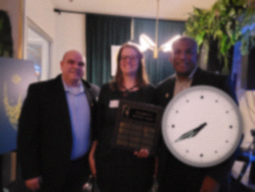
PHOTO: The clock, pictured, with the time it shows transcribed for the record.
7:40
